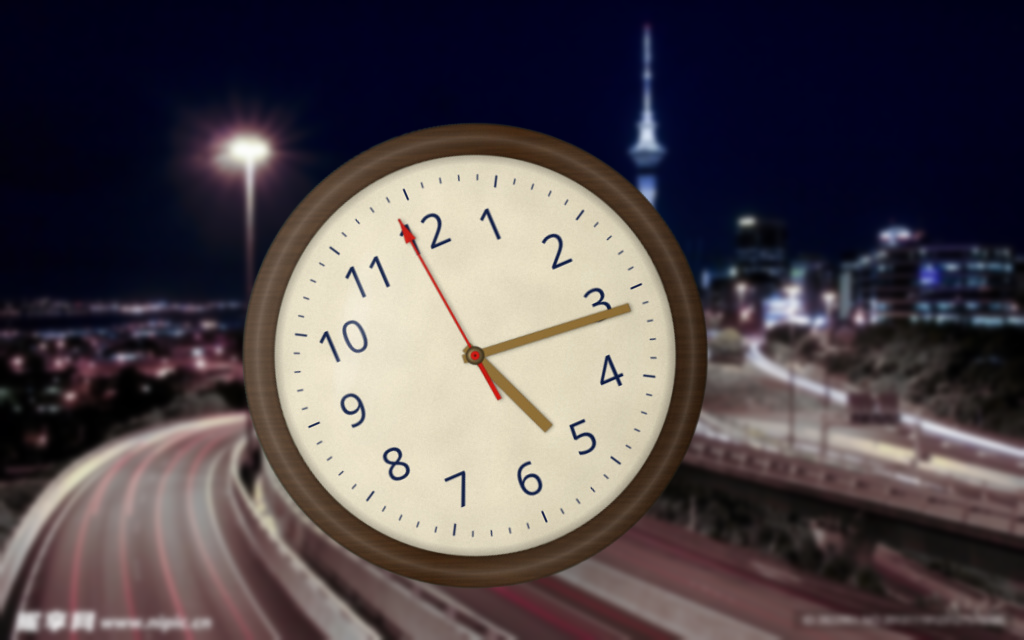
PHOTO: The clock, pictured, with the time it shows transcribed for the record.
5:15:59
